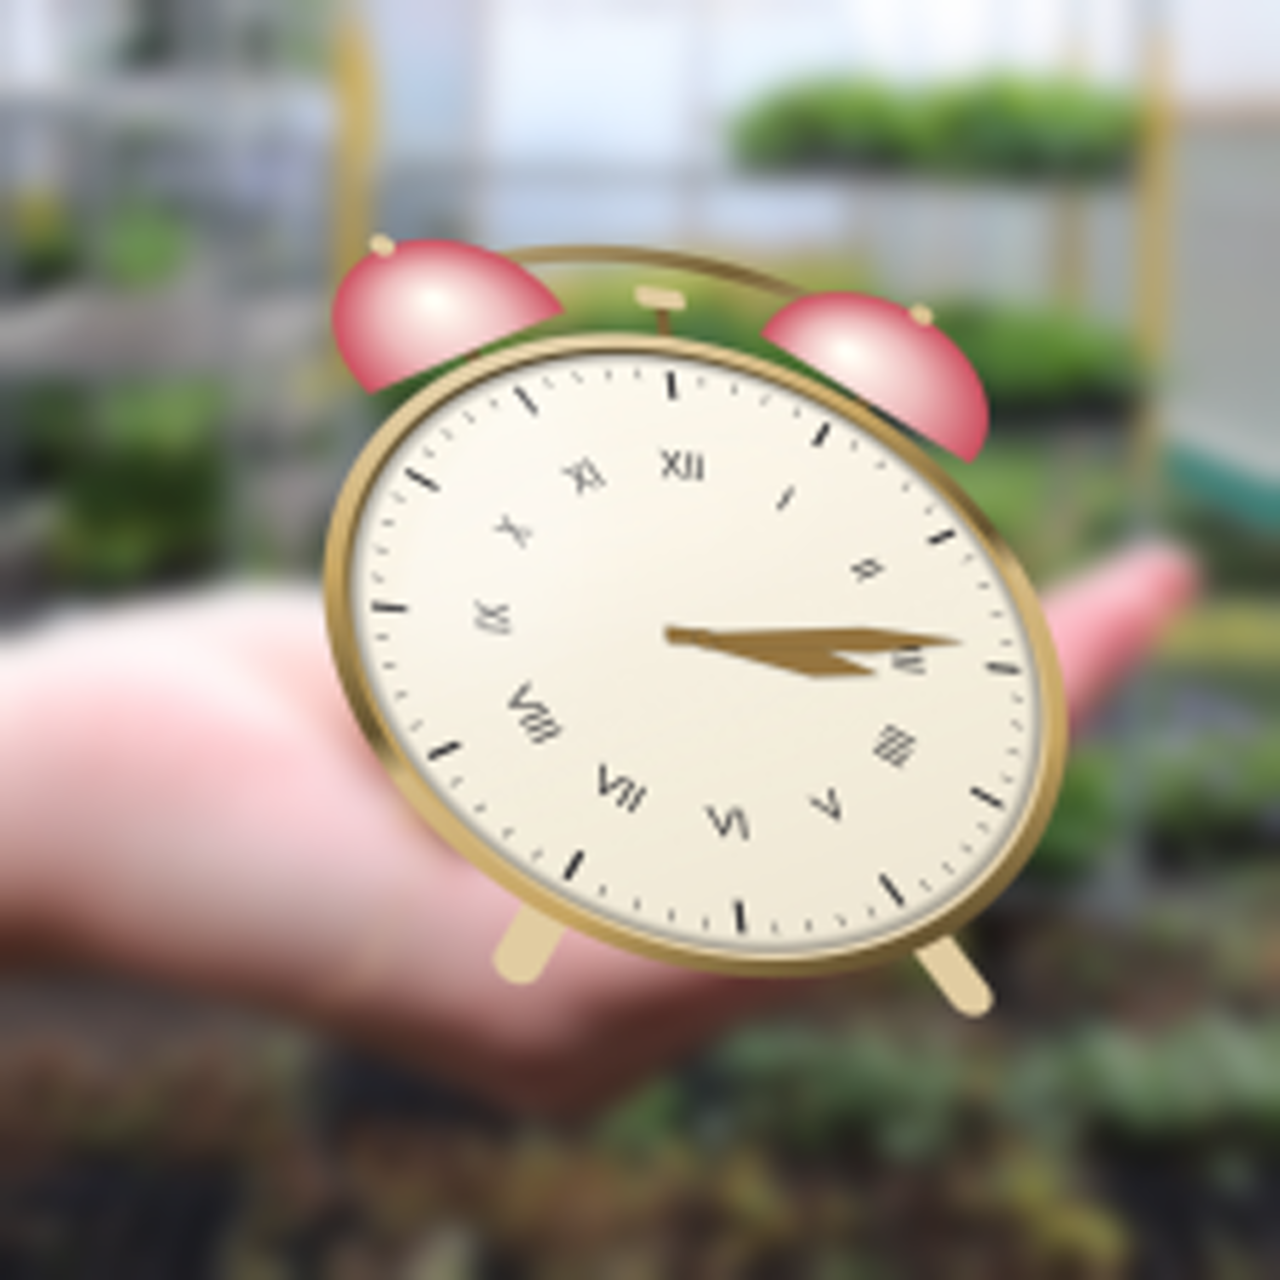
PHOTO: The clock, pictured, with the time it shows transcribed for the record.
3:14
